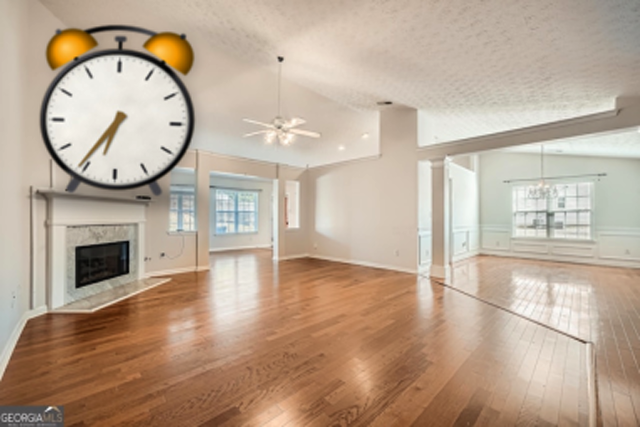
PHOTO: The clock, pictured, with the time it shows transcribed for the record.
6:36
